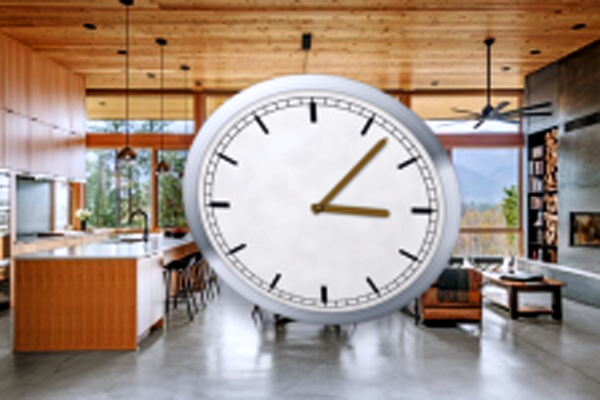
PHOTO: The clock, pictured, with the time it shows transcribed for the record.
3:07
